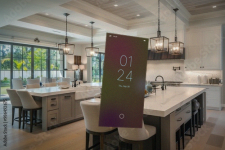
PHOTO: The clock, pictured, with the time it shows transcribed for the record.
1:24
